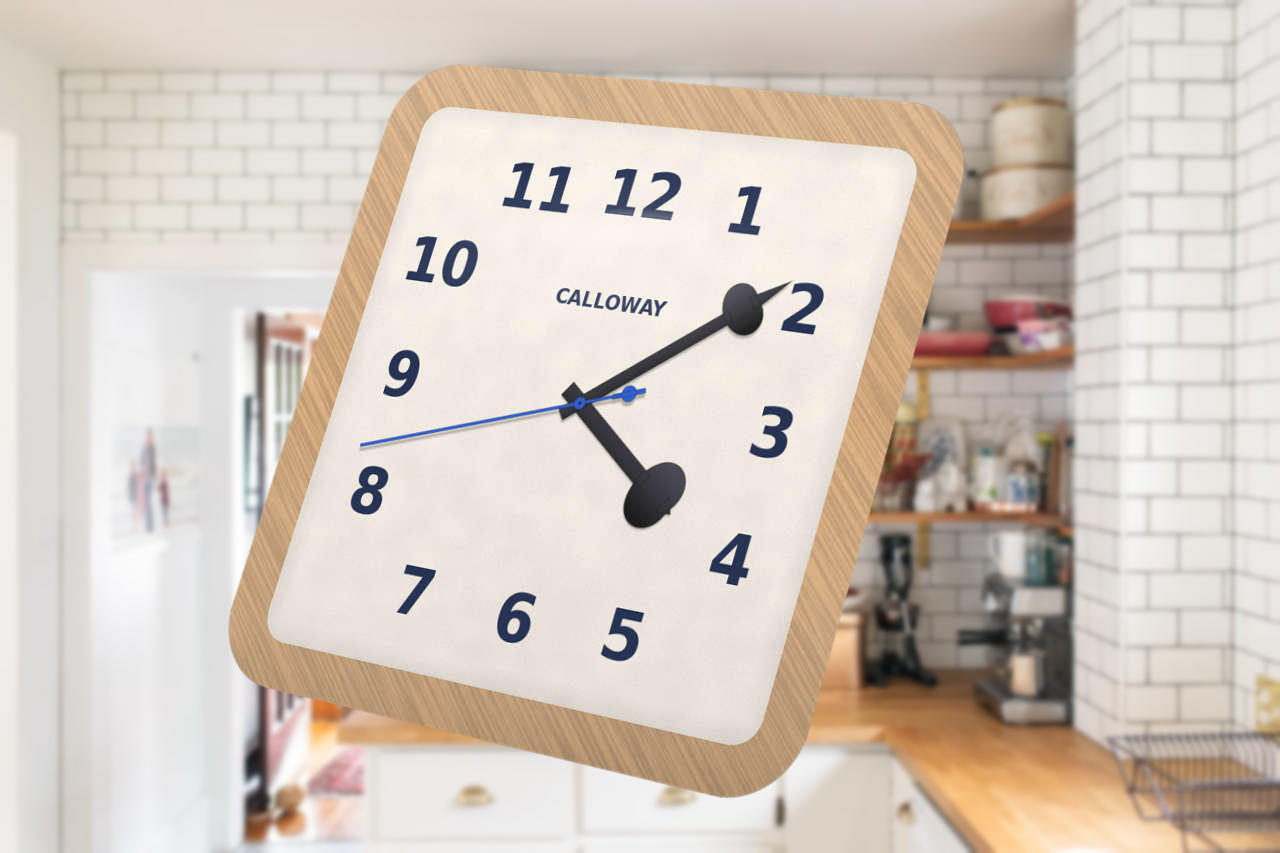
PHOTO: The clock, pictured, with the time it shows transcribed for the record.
4:08:42
